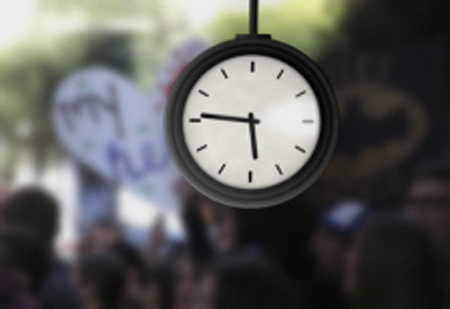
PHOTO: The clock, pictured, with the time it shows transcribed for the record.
5:46
